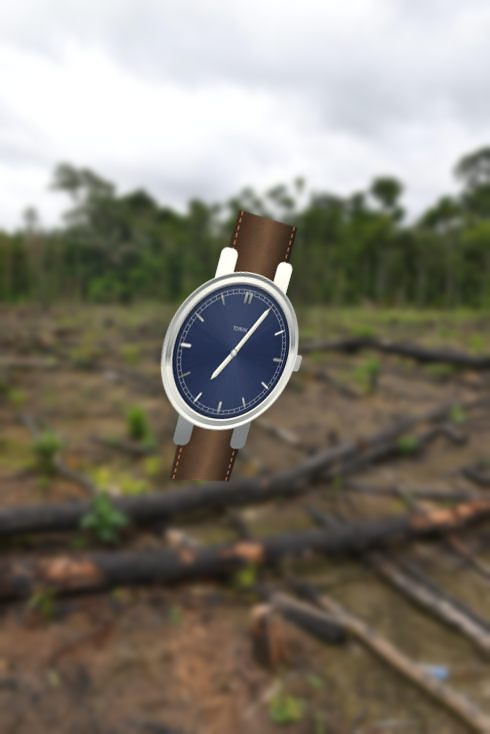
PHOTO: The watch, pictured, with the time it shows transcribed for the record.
7:05
